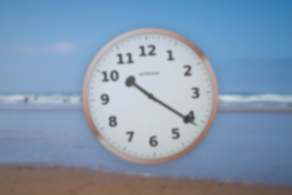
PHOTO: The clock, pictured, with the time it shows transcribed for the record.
10:21
